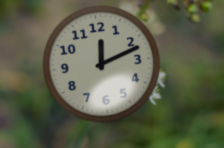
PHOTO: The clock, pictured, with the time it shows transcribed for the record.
12:12
